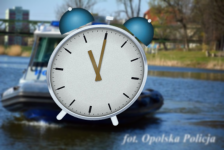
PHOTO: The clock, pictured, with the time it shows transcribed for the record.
11:00
